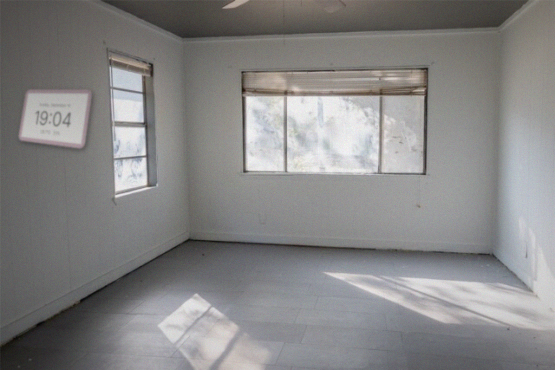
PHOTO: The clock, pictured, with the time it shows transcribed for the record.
19:04
